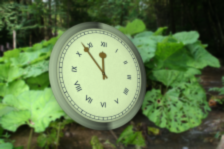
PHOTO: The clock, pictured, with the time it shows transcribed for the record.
11:53
